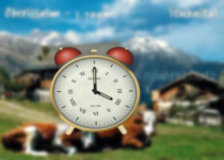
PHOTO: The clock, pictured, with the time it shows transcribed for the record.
4:00
